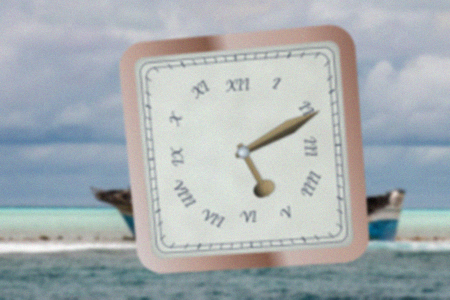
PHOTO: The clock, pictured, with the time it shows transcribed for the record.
5:11
